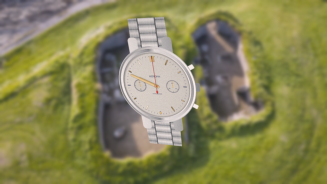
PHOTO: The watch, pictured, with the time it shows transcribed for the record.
9:49
